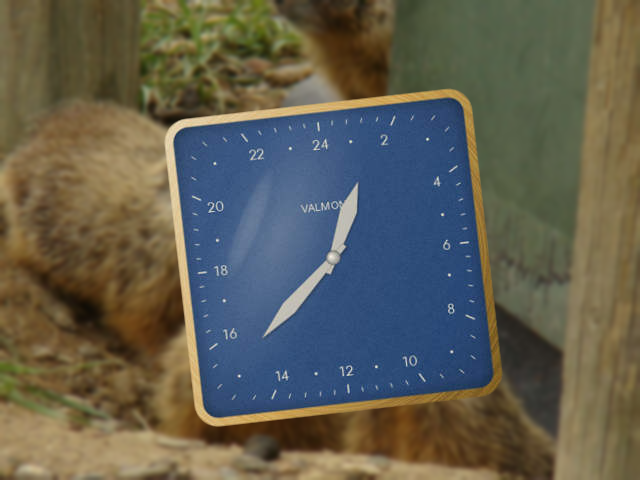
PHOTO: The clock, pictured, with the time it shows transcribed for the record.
1:38
